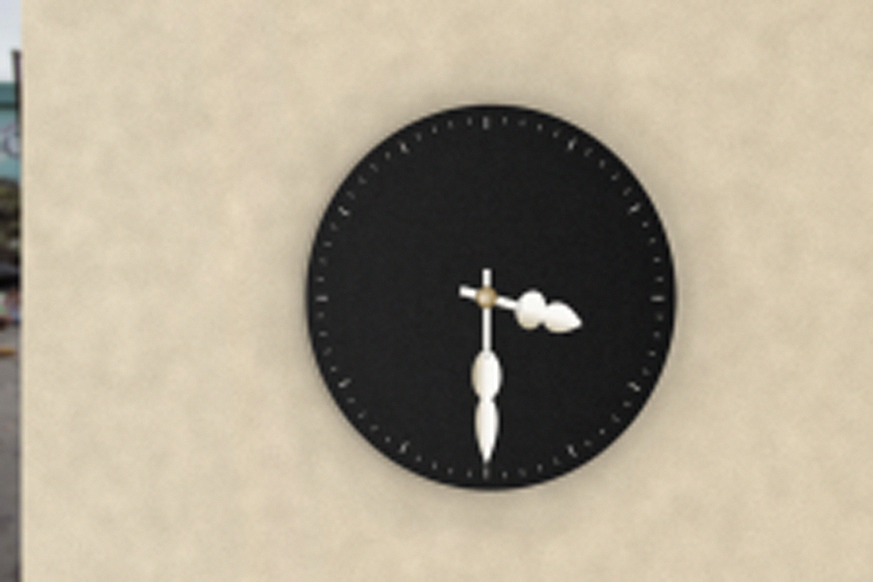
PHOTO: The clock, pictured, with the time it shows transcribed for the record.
3:30
